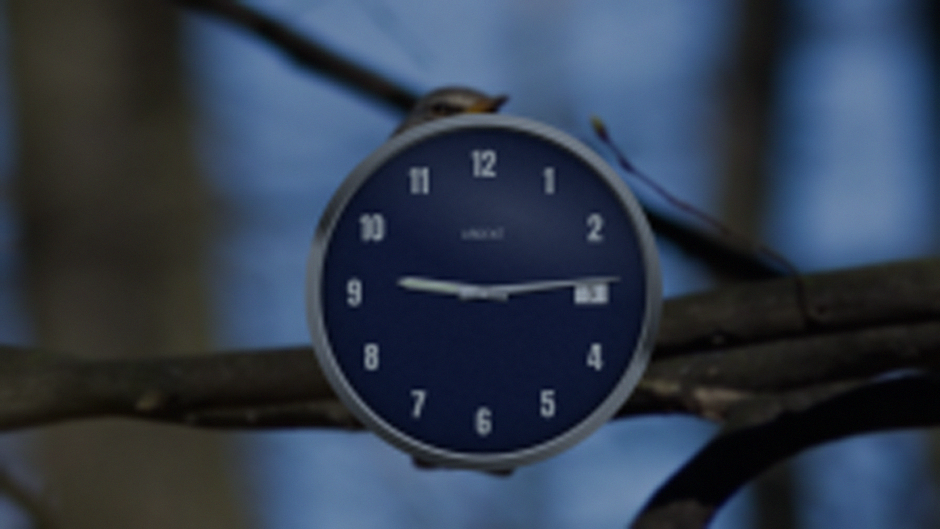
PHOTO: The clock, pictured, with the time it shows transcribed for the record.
9:14
